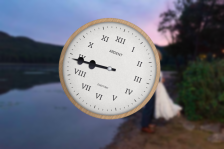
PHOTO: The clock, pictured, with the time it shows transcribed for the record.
8:44
